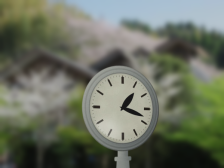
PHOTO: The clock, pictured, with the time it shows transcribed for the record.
1:18
